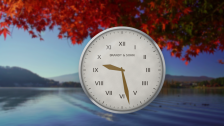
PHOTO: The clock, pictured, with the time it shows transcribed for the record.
9:28
